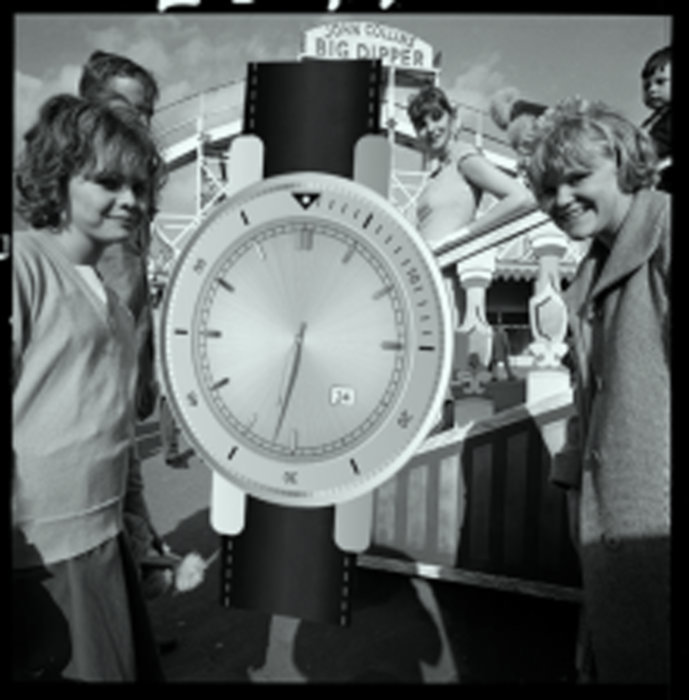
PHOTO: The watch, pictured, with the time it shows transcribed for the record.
6:32
